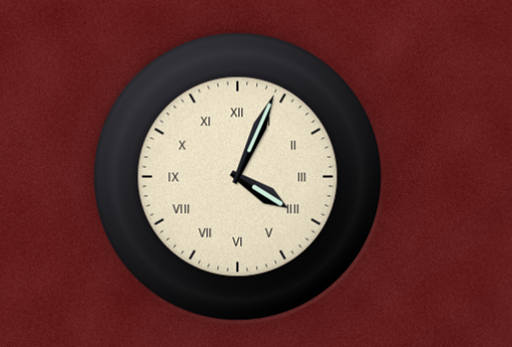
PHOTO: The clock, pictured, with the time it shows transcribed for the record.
4:04
